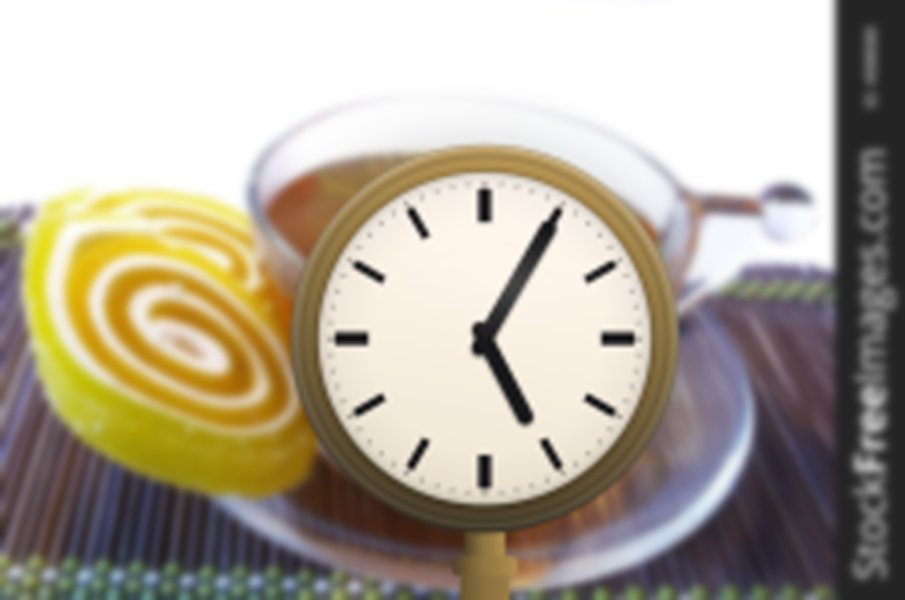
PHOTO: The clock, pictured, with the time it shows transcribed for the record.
5:05
